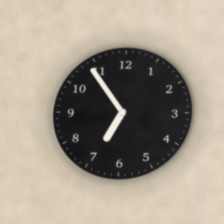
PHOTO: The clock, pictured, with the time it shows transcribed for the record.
6:54
